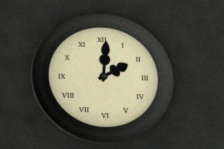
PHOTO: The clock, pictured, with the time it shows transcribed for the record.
2:01
